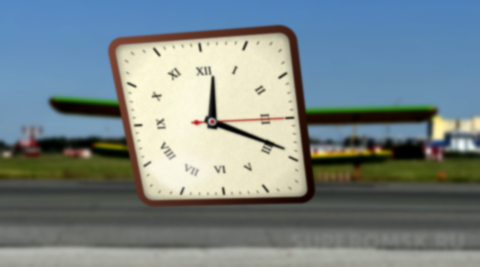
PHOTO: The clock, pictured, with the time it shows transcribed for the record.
12:19:15
